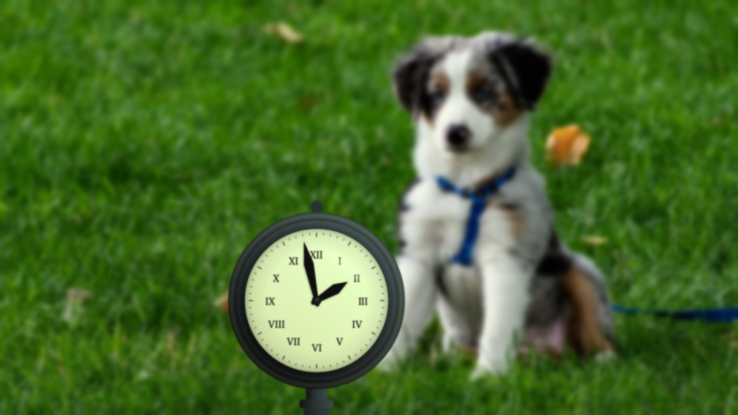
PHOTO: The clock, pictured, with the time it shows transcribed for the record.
1:58
